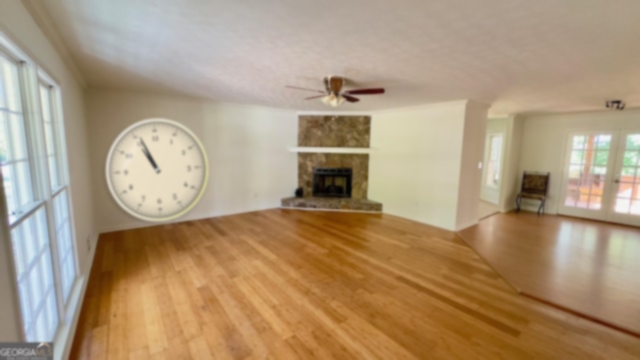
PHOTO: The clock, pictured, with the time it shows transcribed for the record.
10:56
